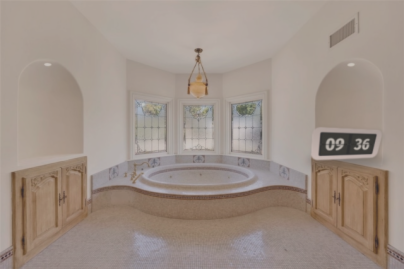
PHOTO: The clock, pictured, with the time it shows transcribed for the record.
9:36
